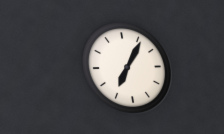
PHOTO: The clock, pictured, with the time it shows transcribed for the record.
7:06
